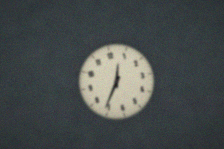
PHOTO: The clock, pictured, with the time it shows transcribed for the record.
12:36
